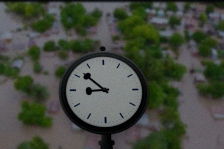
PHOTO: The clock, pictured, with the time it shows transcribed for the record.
8:52
